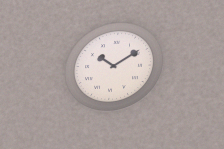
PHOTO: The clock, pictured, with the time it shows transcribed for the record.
10:09
